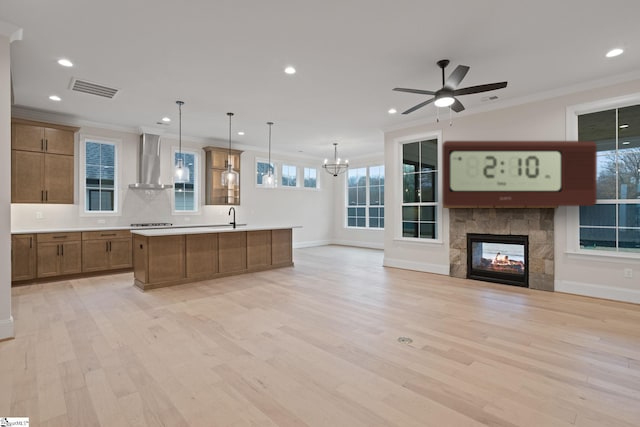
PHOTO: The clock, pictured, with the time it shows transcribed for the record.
2:10
